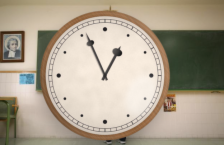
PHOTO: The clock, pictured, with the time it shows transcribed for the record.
12:56
